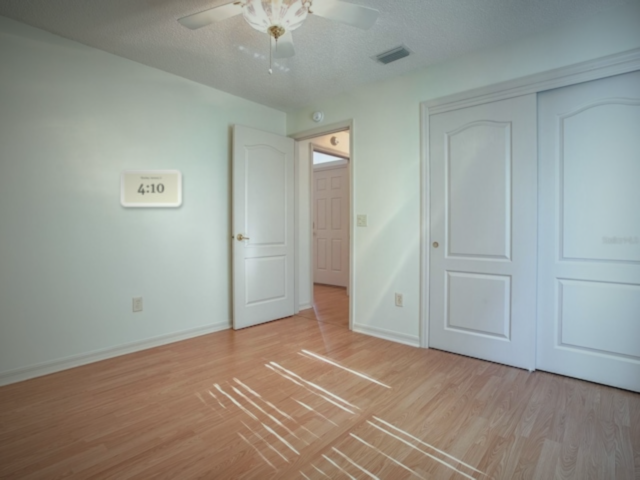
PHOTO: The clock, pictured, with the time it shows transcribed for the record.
4:10
